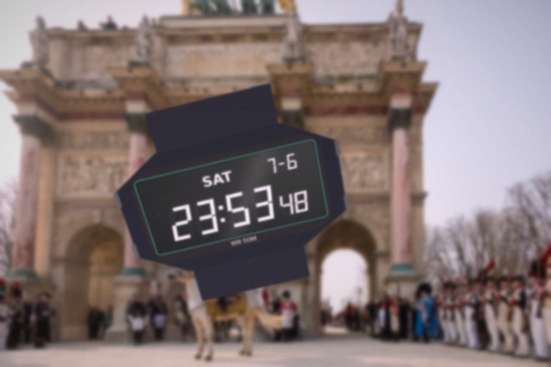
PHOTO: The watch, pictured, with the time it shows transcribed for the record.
23:53:48
